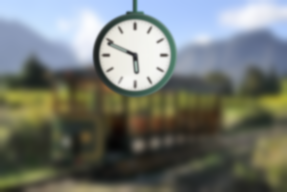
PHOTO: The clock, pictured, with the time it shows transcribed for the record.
5:49
